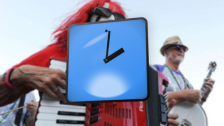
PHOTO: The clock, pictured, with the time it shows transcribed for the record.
2:01
